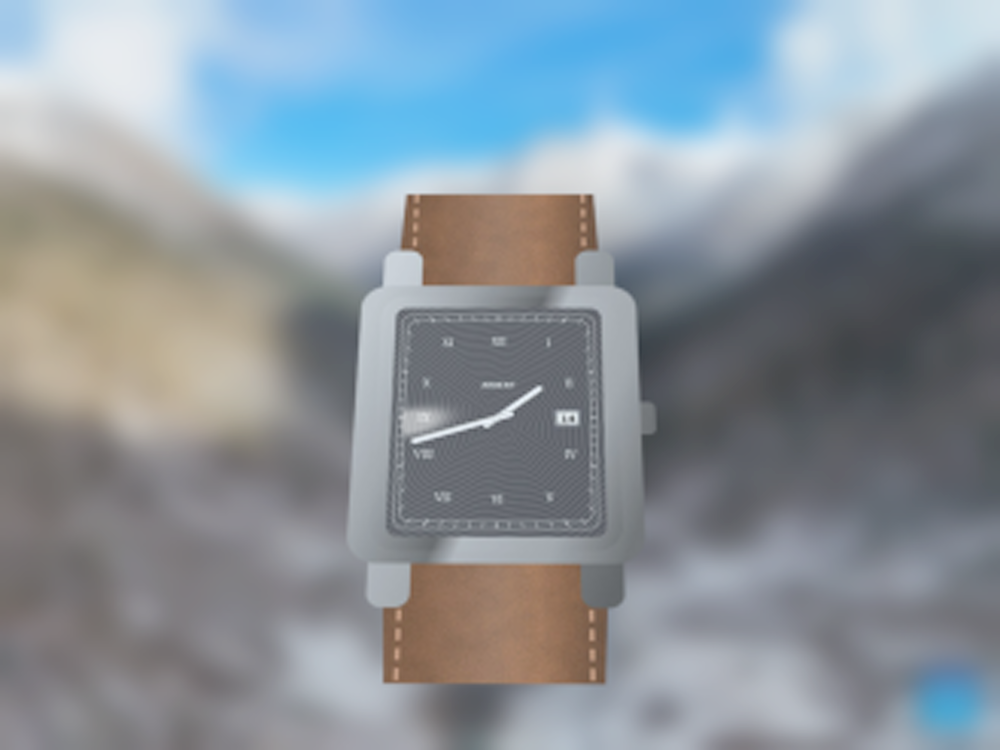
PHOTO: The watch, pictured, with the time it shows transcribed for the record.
1:42
